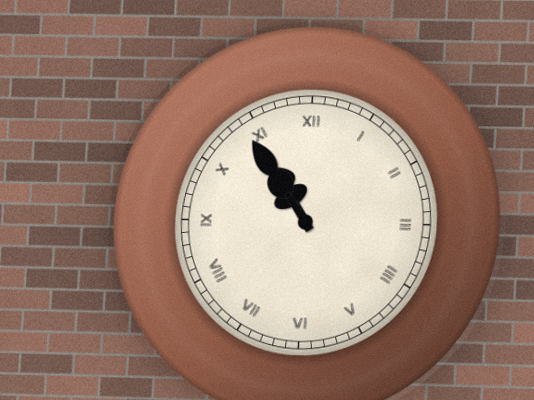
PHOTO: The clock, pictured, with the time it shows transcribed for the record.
10:54
